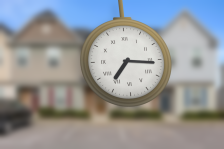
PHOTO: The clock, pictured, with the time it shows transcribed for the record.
7:16
